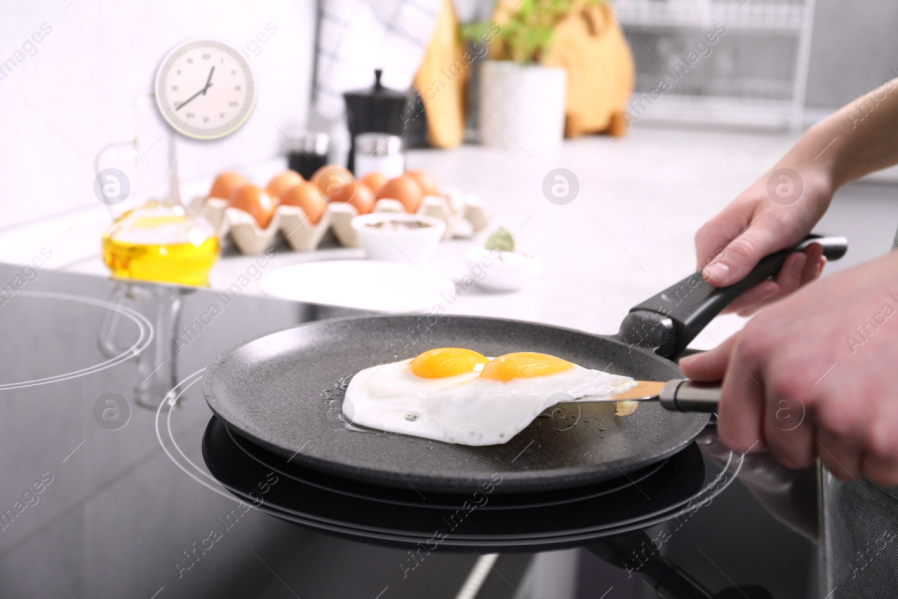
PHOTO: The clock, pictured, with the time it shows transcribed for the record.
12:39
